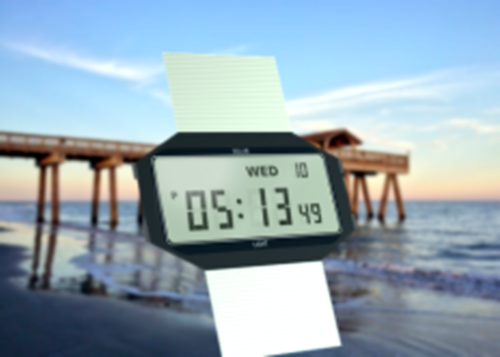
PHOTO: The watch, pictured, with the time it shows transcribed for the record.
5:13:49
